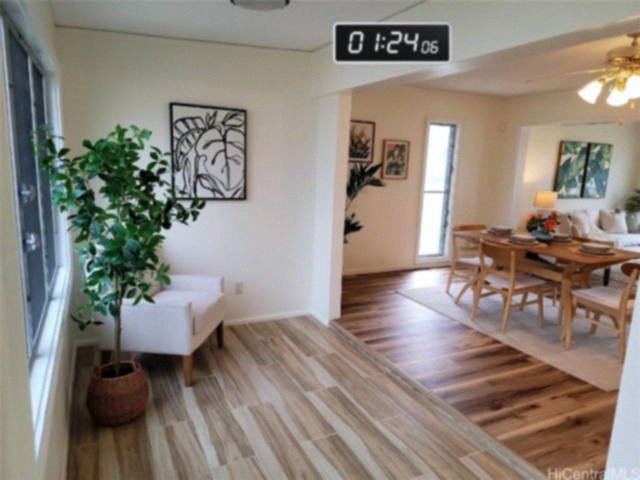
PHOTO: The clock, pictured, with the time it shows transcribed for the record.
1:24:06
